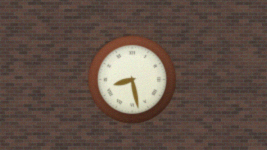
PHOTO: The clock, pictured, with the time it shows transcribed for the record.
8:28
